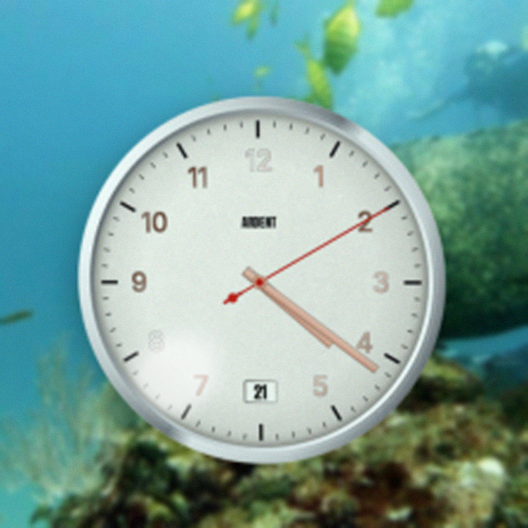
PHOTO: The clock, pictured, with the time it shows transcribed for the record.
4:21:10
